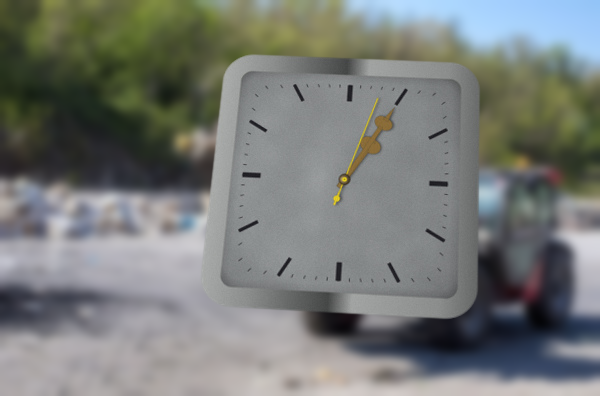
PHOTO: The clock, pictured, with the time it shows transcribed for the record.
1:05:03
